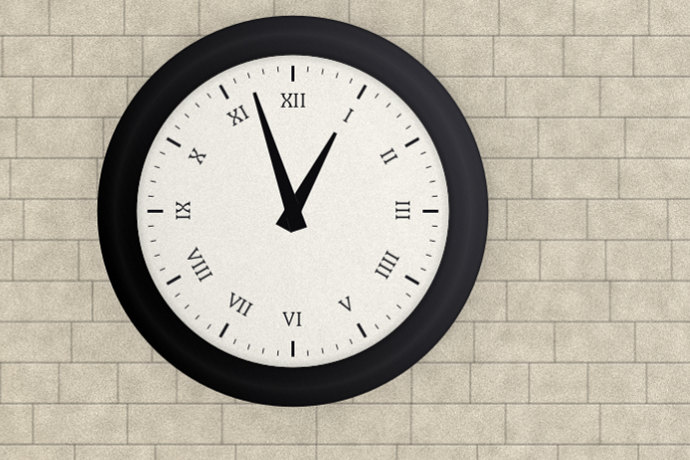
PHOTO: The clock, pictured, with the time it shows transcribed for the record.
12:57
